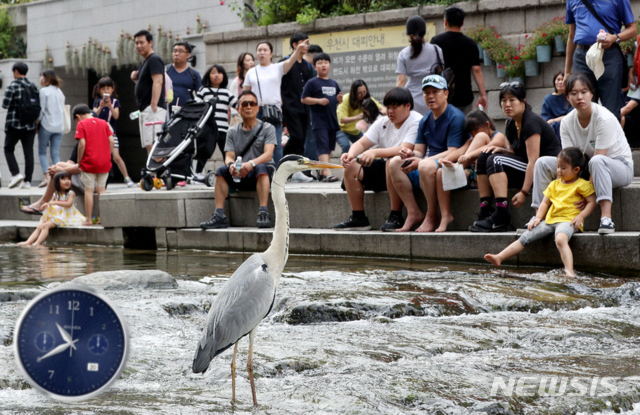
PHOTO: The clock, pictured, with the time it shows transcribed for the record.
10:40
